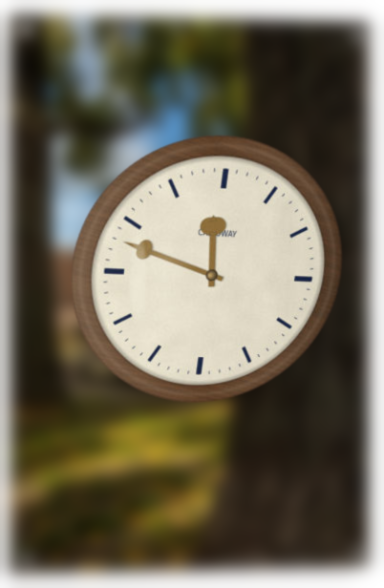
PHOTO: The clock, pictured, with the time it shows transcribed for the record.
11:48
